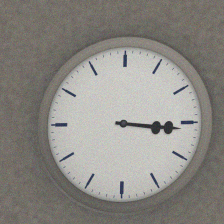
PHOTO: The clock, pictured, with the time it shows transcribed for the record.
3:16
